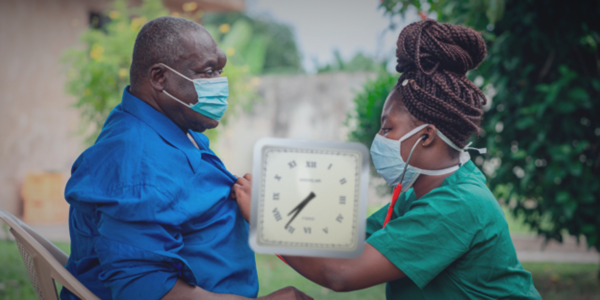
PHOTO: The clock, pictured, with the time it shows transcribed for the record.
7:36
